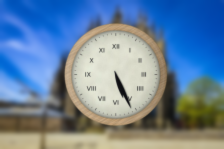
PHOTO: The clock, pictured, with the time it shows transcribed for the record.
5:26
